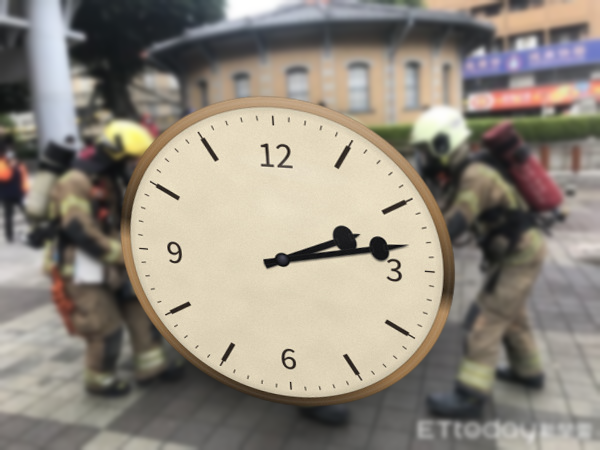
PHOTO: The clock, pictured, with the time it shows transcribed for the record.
2:13
